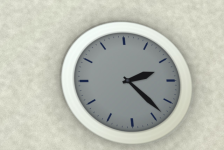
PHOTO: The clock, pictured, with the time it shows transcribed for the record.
2:23
